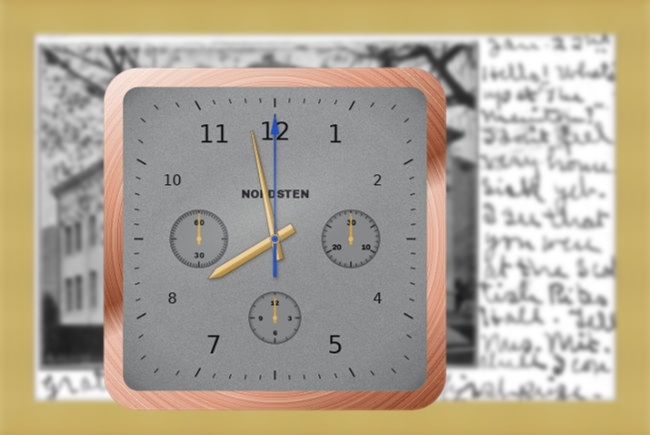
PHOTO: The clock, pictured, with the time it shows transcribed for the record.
7:58
